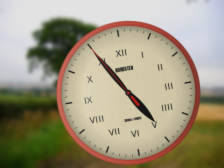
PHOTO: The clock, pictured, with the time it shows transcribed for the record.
4:54:55
